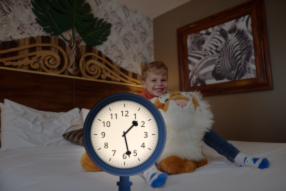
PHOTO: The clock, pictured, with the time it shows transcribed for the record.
1:28
